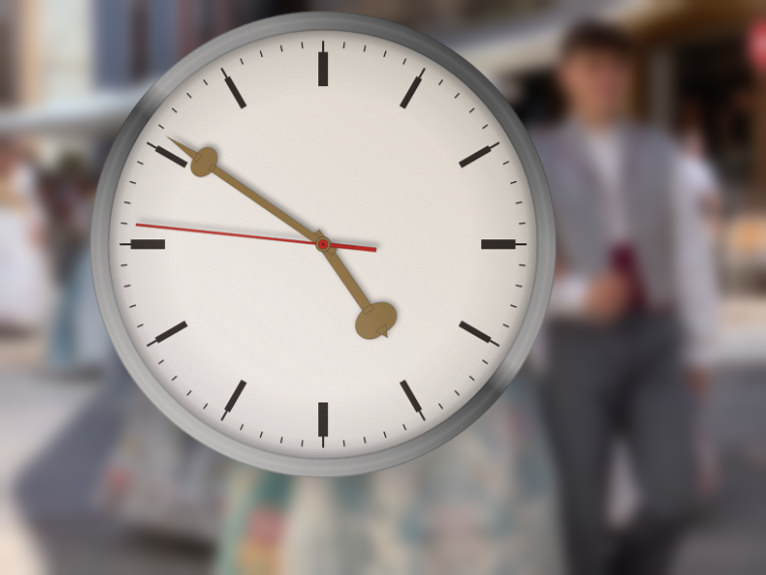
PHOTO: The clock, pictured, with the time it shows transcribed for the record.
4:50:46
